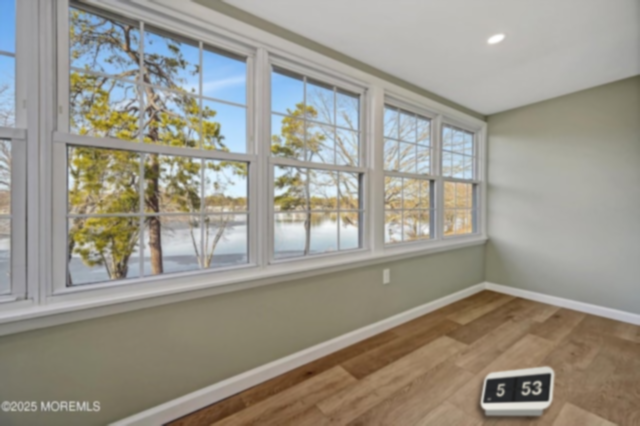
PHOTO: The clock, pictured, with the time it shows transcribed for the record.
5:53
